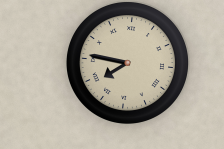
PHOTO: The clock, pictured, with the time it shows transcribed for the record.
7:46
